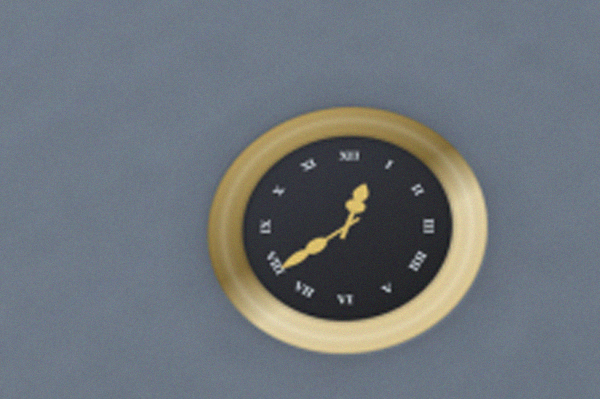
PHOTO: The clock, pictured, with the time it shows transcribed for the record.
12:39
